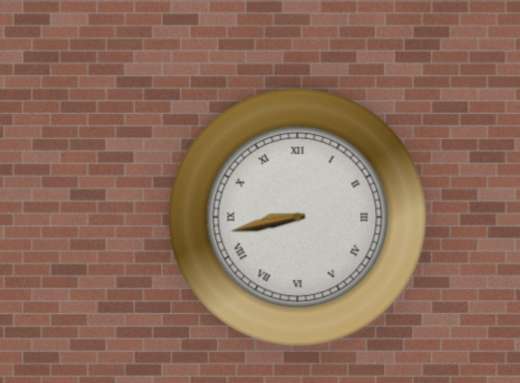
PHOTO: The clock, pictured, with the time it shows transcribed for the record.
8:43
